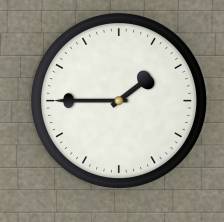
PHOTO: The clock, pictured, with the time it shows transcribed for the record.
1:45
